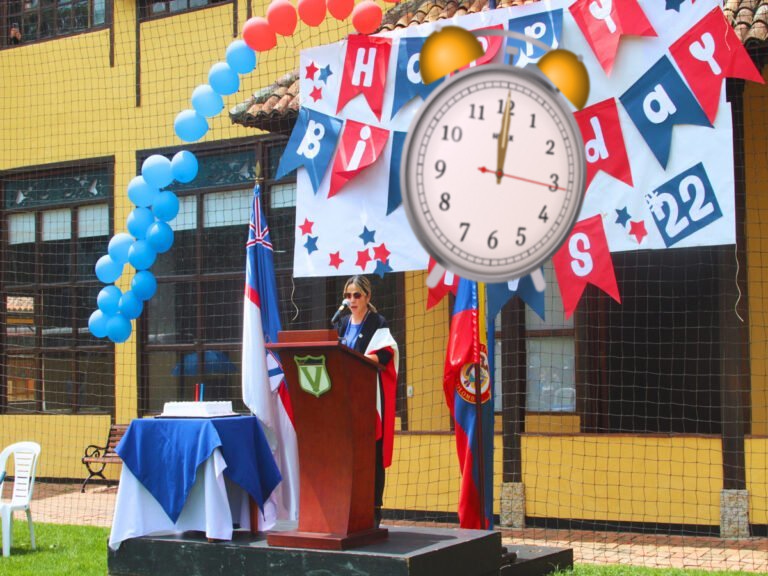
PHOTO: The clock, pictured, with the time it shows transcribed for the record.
12:00:16
